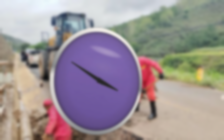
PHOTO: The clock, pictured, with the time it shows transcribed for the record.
3:50
